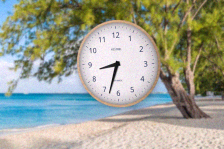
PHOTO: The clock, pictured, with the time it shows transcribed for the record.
8:33
